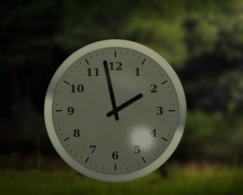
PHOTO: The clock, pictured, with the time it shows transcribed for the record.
1:58
